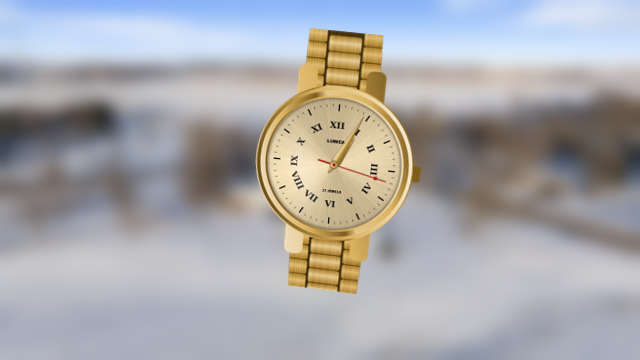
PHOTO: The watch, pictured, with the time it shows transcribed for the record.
1:04:17
